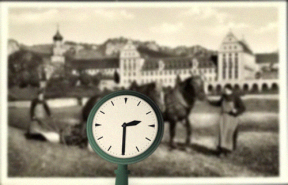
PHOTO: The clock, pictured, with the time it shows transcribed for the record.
2:30
